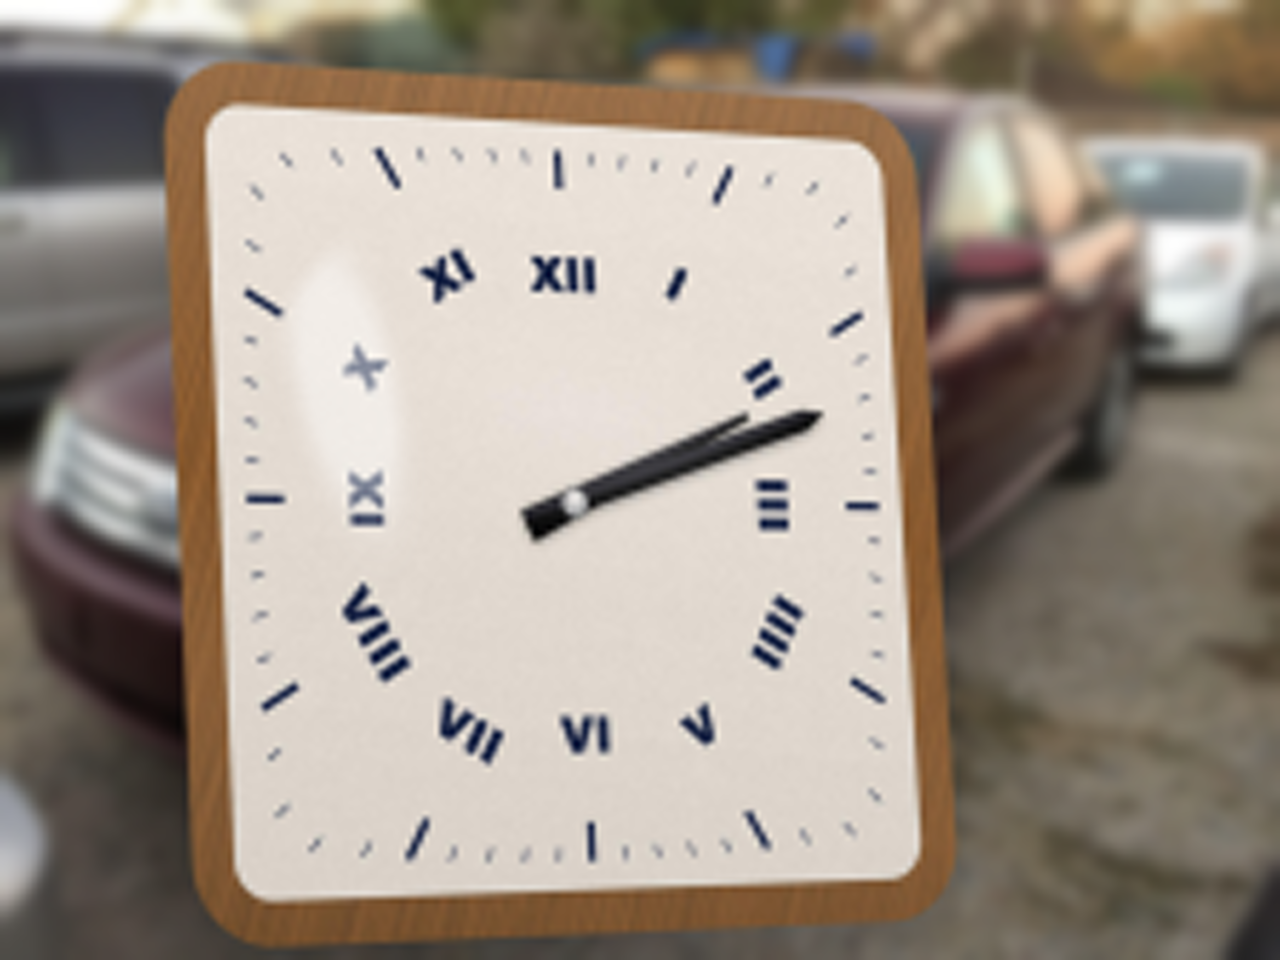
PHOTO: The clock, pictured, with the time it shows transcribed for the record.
2:12
